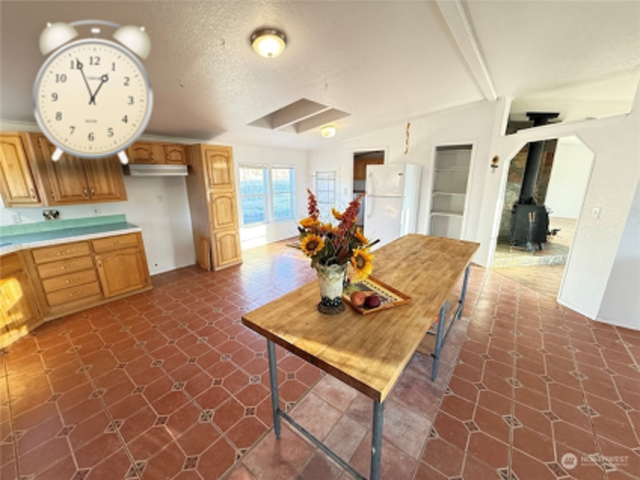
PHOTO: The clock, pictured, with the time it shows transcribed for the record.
12:56
